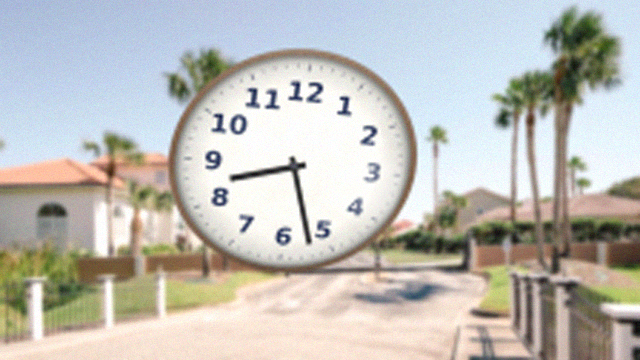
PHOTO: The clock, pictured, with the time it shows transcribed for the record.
8:27
